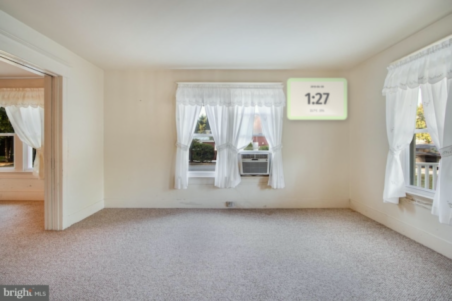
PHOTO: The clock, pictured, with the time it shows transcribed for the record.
1:27
